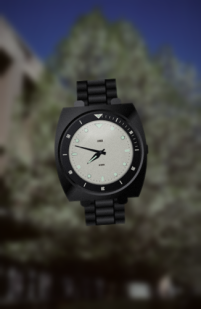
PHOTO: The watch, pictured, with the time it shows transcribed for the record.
7:48
